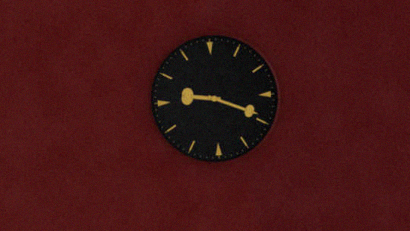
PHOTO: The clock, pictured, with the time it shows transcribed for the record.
9:19
